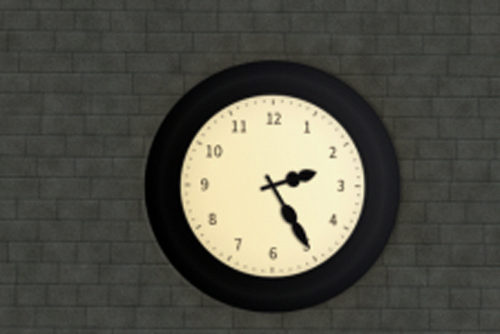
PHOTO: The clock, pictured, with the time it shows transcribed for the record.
2:25
